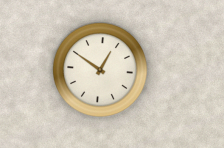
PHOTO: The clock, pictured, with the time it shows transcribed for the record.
12:50
